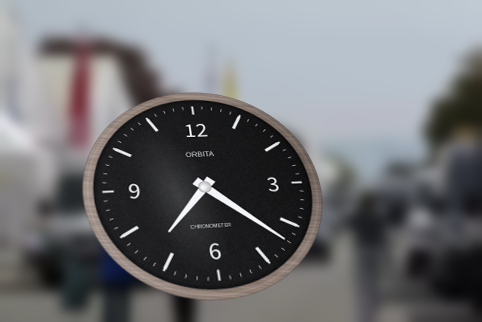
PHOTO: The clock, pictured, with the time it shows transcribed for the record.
7:22
